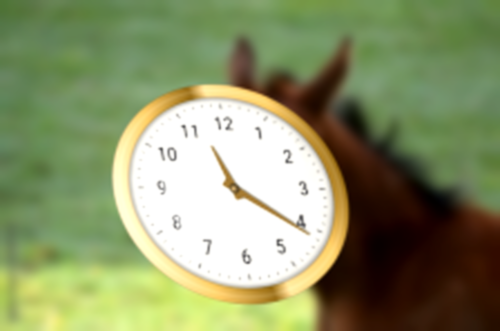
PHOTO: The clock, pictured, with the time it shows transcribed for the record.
11:21
